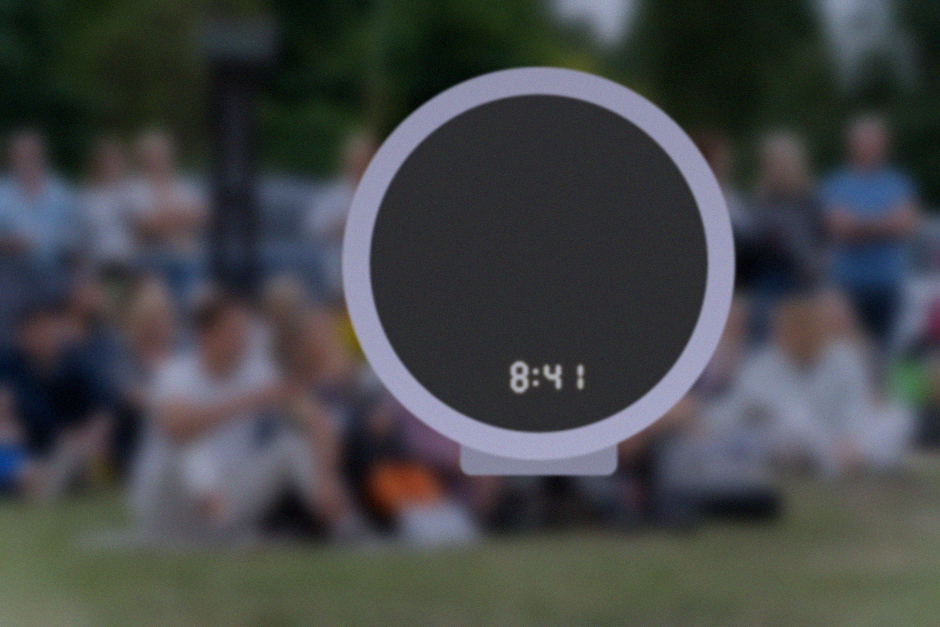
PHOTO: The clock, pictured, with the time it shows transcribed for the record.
8:41
